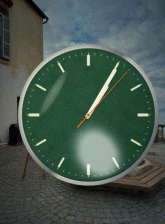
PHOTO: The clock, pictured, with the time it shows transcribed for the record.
1:05:07
